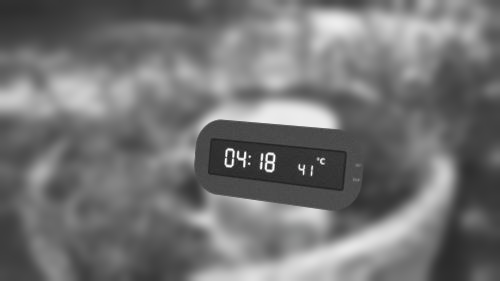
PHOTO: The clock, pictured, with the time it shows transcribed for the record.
4:18
